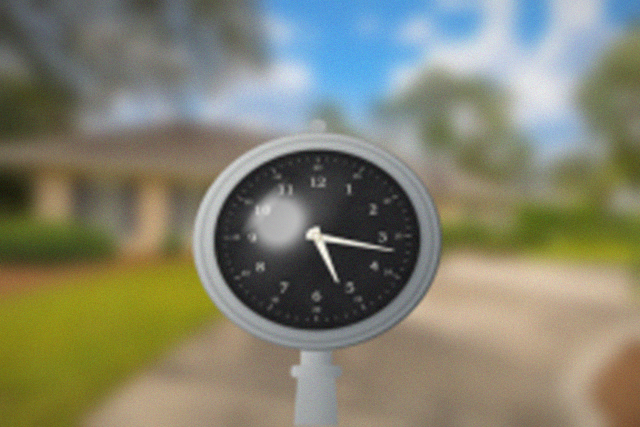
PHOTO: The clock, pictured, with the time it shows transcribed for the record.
5:17
